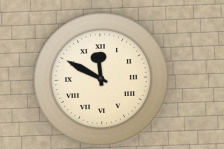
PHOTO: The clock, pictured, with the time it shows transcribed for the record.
11:50
